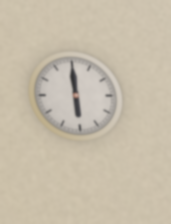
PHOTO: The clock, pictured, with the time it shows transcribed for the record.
6:00
